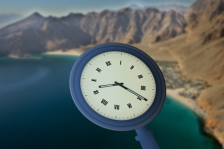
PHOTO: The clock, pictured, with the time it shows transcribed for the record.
9:24
